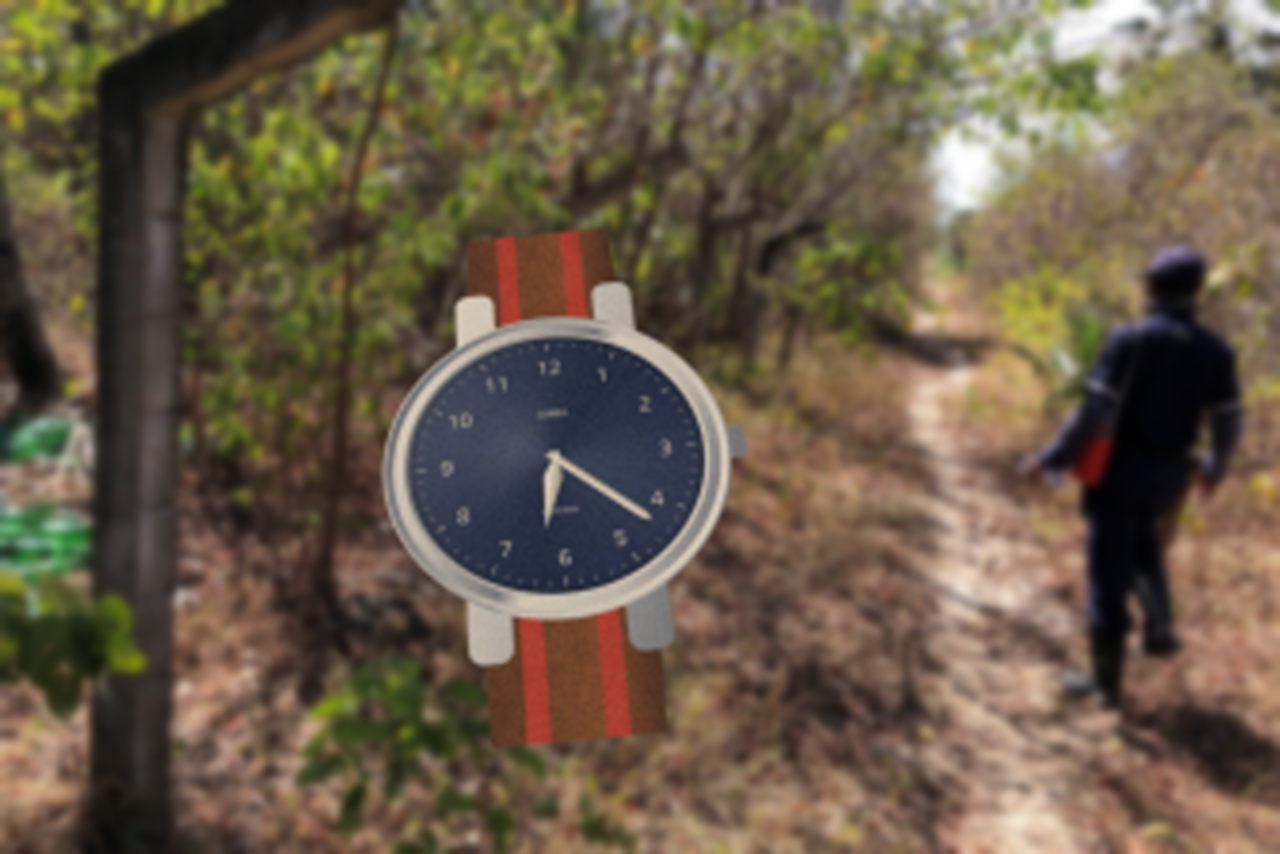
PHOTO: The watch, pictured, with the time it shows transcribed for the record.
6:22
